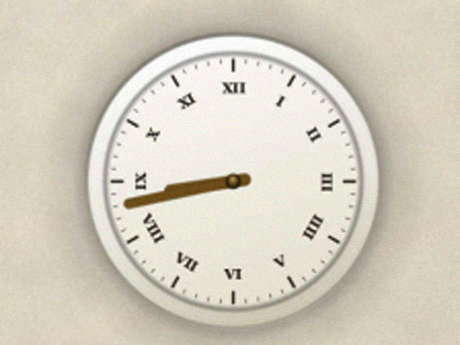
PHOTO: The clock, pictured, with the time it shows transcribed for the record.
8:43
